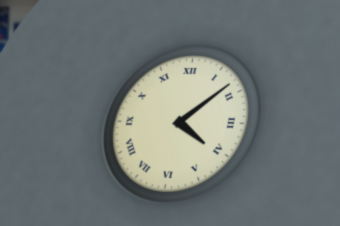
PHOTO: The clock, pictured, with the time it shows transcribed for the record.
4:08
